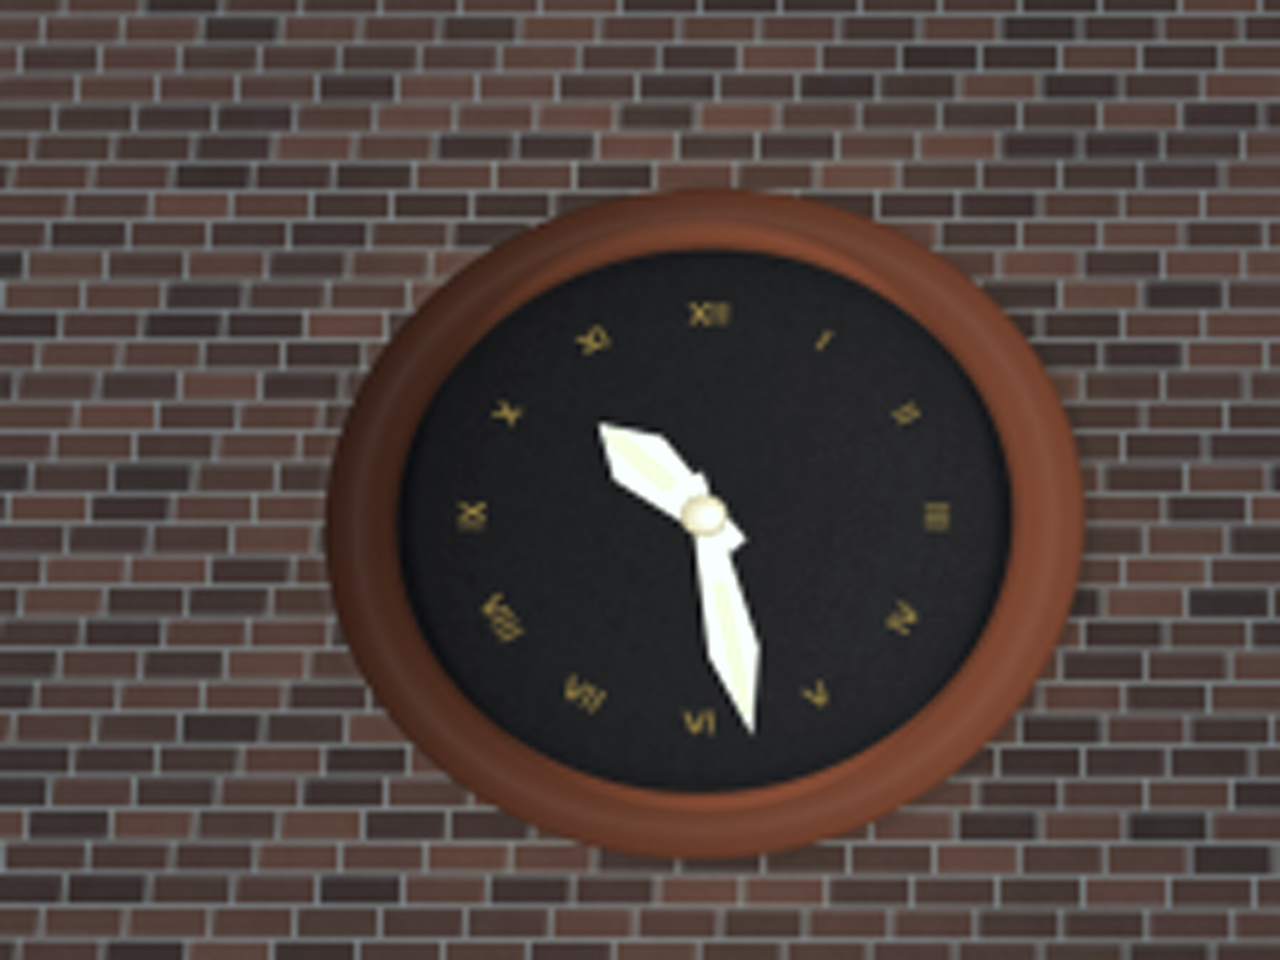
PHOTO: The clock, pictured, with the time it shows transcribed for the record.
10:28
